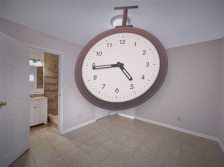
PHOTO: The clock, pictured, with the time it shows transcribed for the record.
4:44
